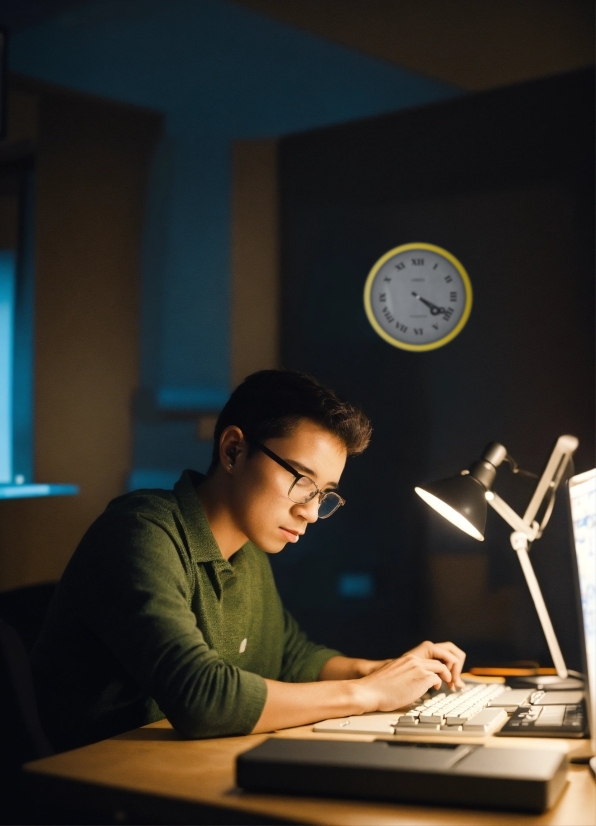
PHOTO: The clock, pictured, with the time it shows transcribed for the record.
4:20
